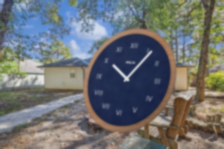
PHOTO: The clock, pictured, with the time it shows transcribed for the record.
10:06
